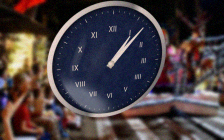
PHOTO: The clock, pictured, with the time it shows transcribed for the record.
1:07
